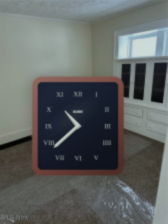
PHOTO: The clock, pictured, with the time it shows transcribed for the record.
10:38
